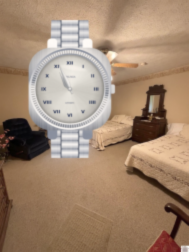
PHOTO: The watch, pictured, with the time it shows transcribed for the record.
10:56
